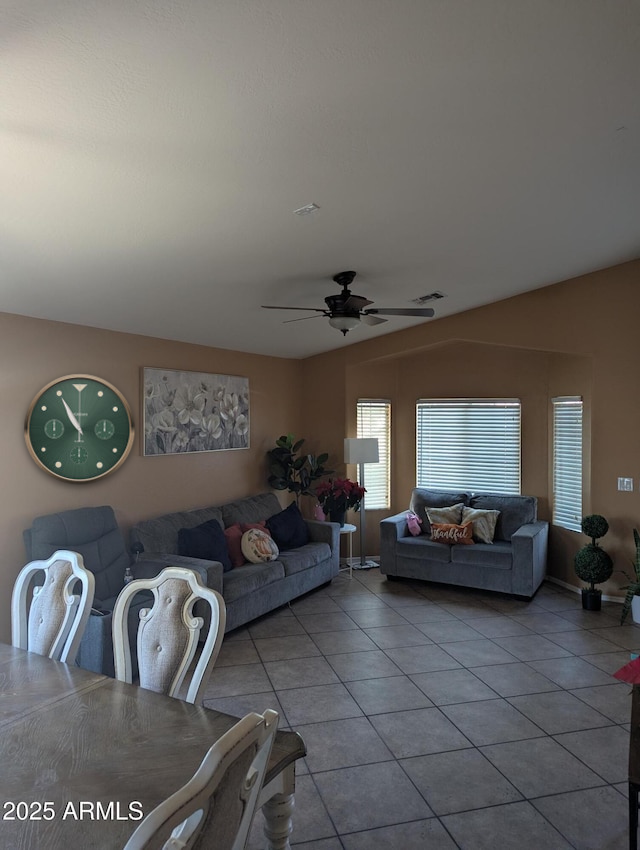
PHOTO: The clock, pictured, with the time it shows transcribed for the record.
10:55
